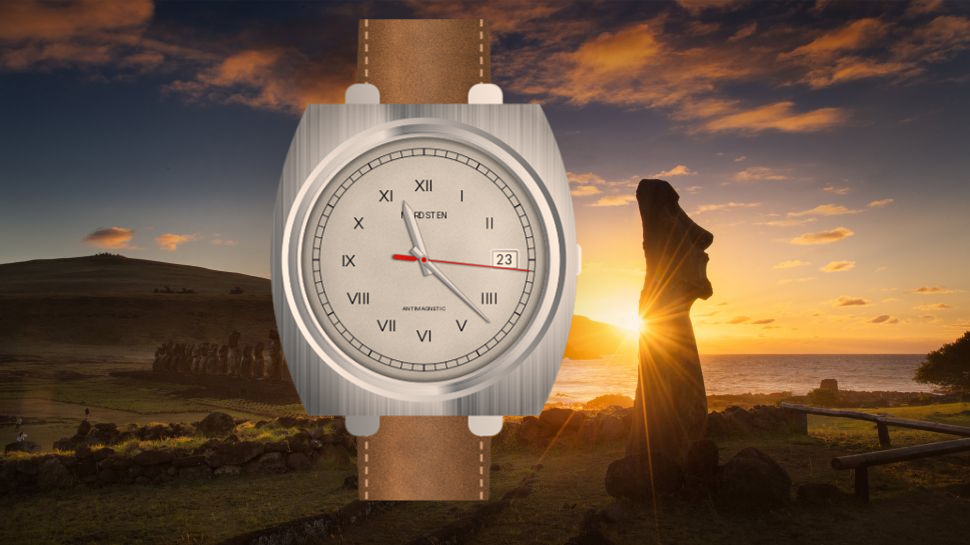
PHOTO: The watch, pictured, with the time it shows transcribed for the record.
11:22:16
